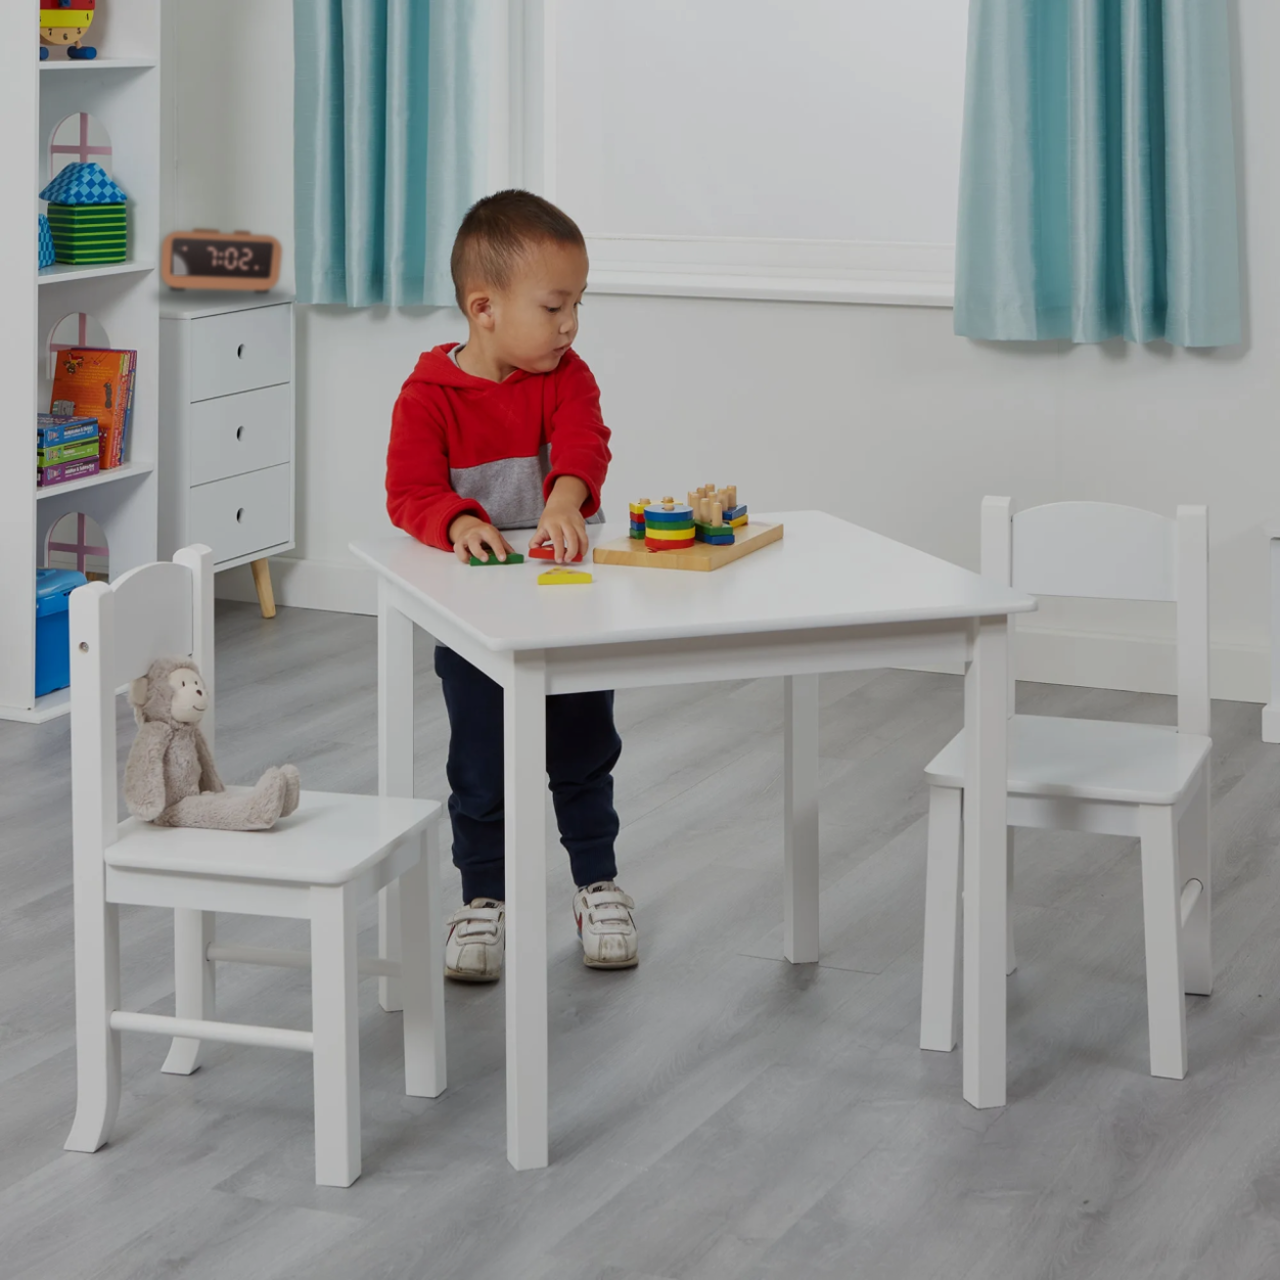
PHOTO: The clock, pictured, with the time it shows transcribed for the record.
7:02
